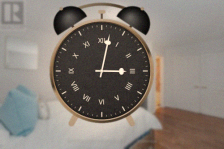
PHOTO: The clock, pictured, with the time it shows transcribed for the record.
3:02
